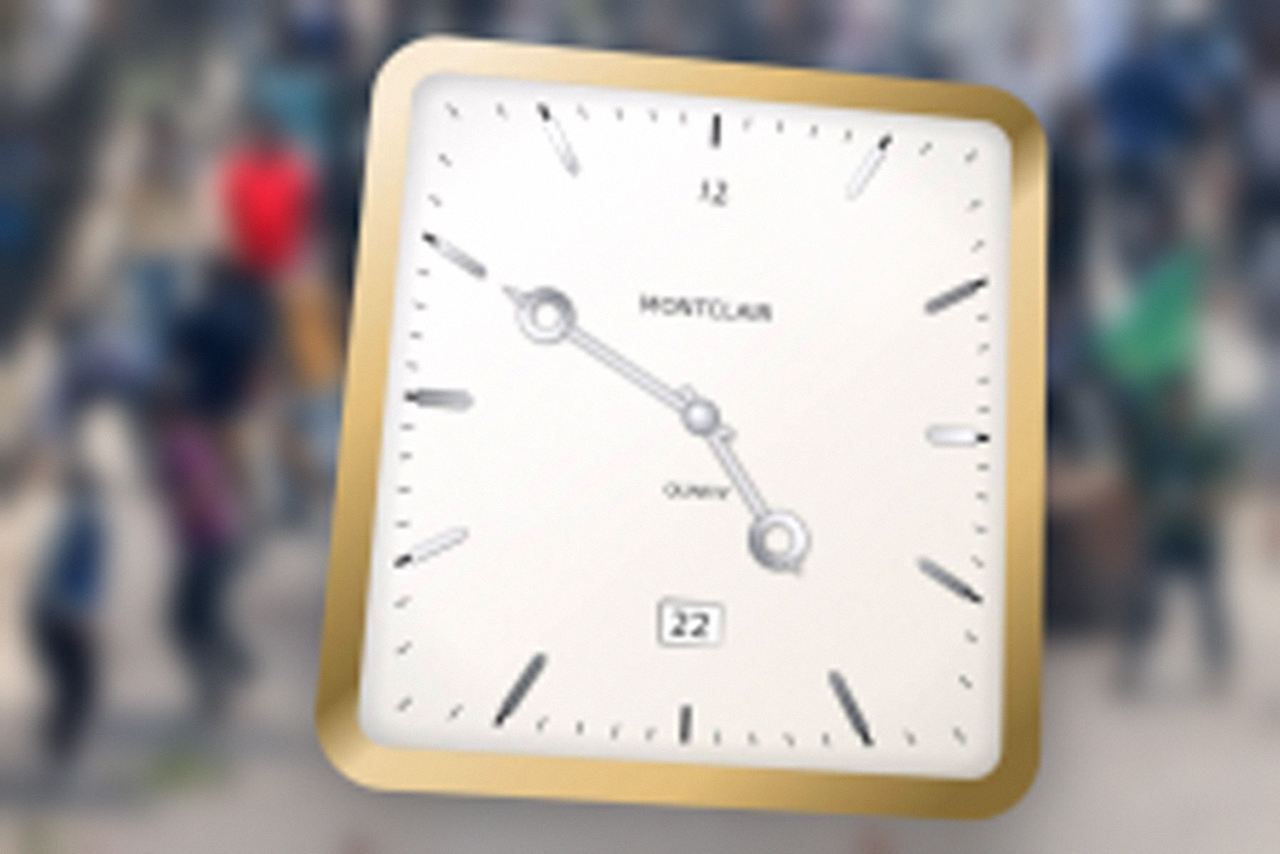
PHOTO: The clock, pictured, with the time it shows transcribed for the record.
4:50
